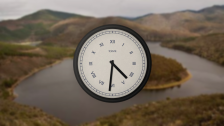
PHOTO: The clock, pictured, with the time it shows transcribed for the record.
4:31
